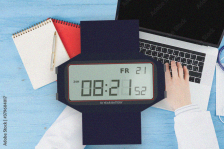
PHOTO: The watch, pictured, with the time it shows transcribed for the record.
8:21:52
